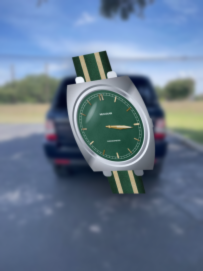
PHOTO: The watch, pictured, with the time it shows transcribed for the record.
3:16
